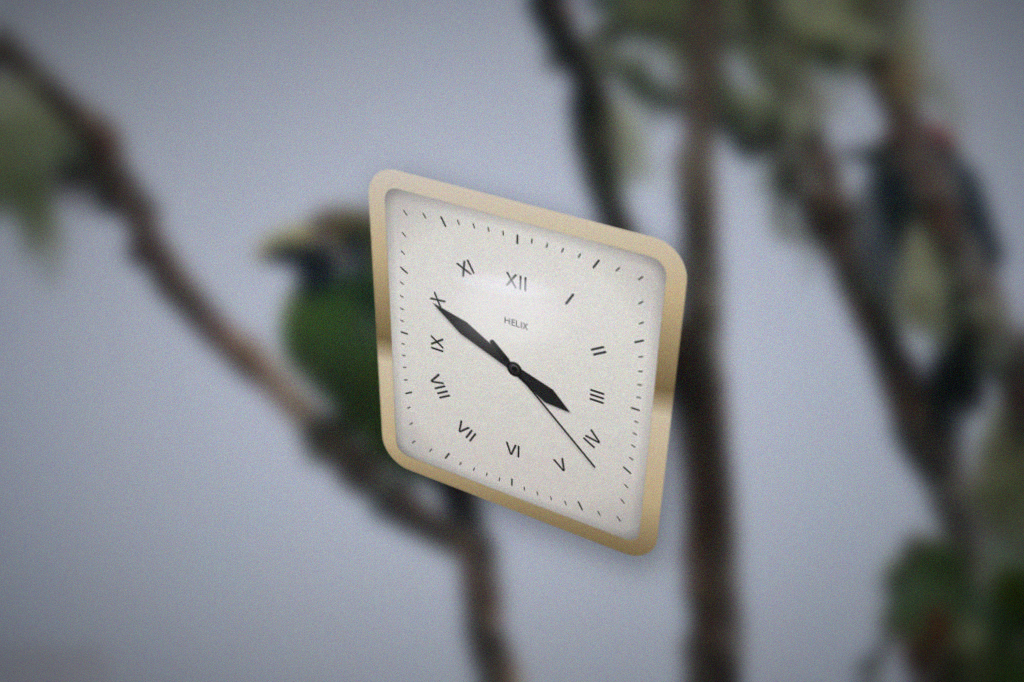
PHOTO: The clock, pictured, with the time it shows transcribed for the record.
3:49:22
